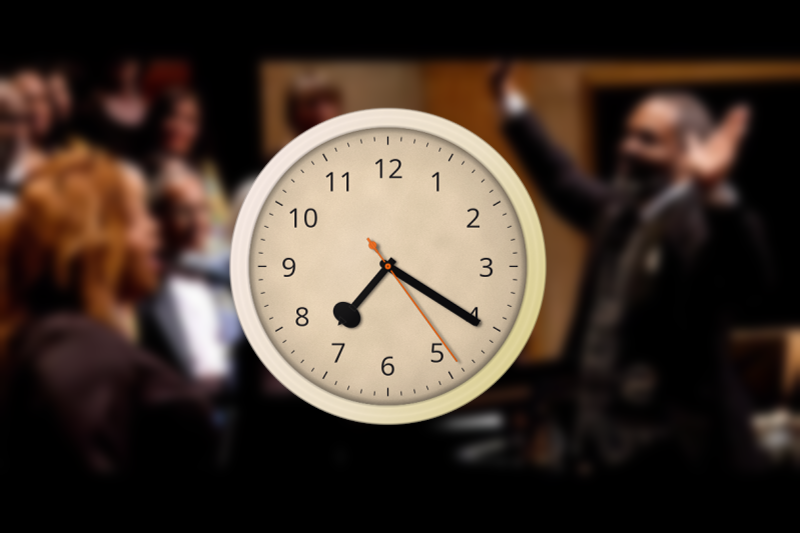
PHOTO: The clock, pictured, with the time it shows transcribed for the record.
7:20:24
